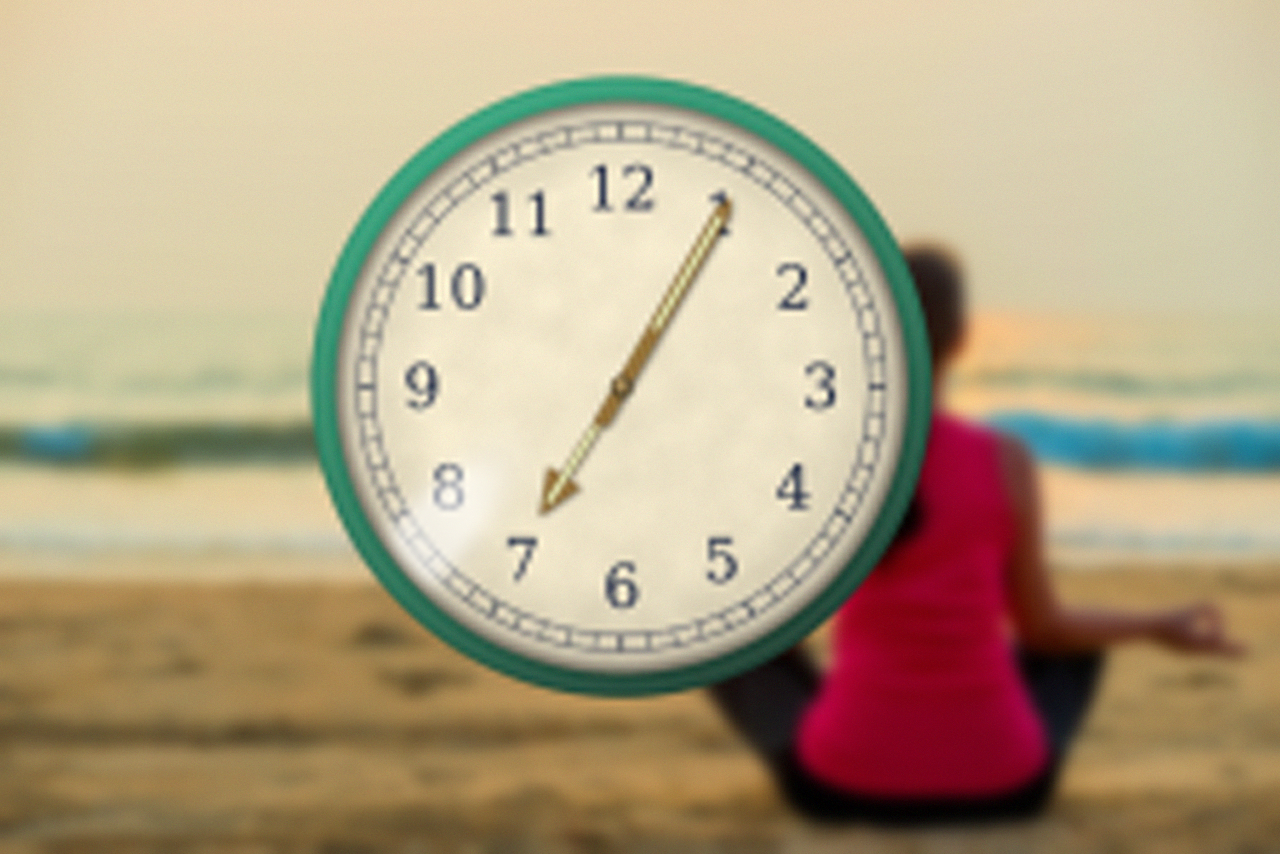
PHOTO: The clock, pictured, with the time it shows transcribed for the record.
7:05
